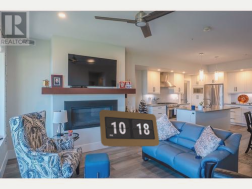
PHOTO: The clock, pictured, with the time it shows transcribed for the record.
10:18
